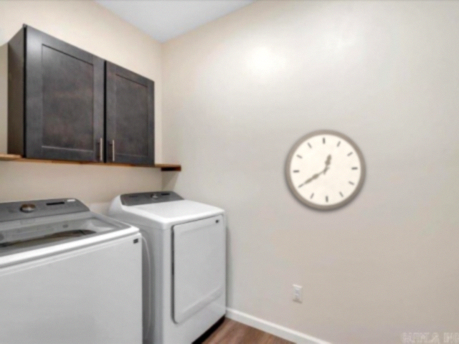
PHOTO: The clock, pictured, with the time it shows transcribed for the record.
12:40
